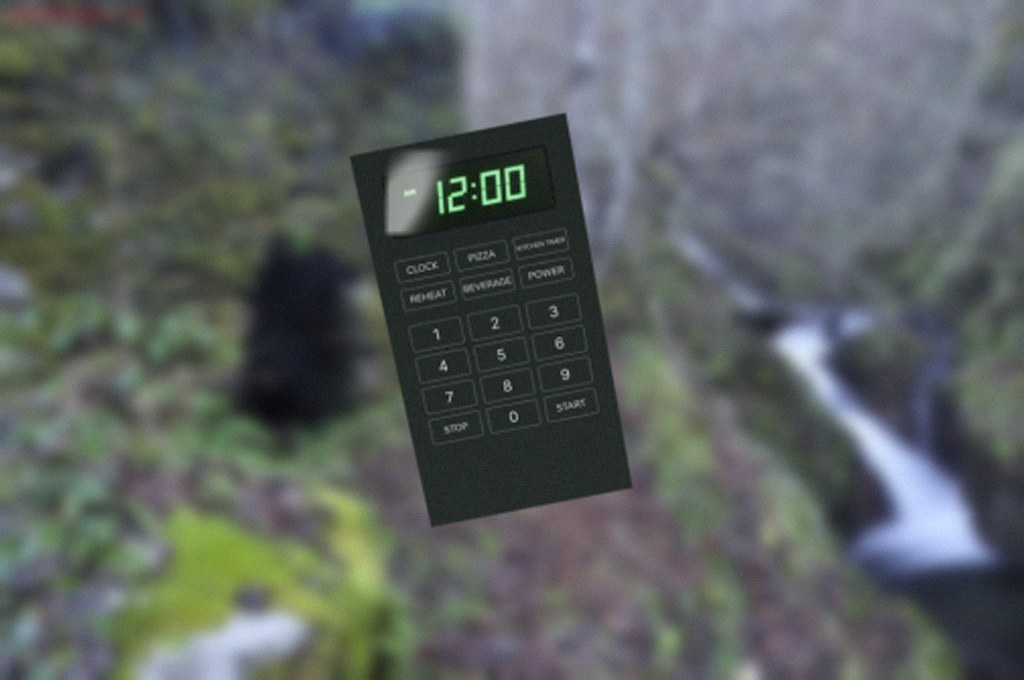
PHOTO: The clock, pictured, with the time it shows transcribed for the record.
12:00
